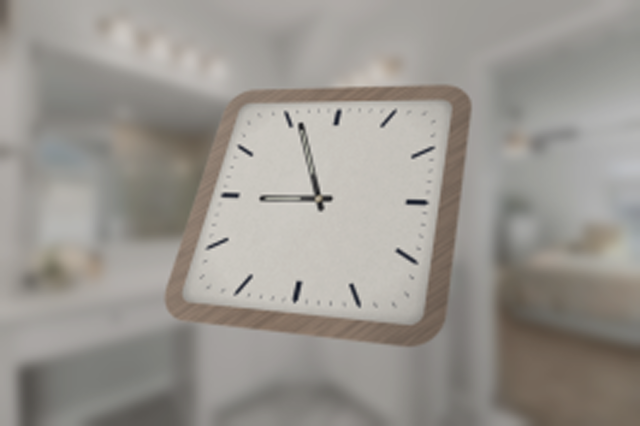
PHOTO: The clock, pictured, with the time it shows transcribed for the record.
8:56
